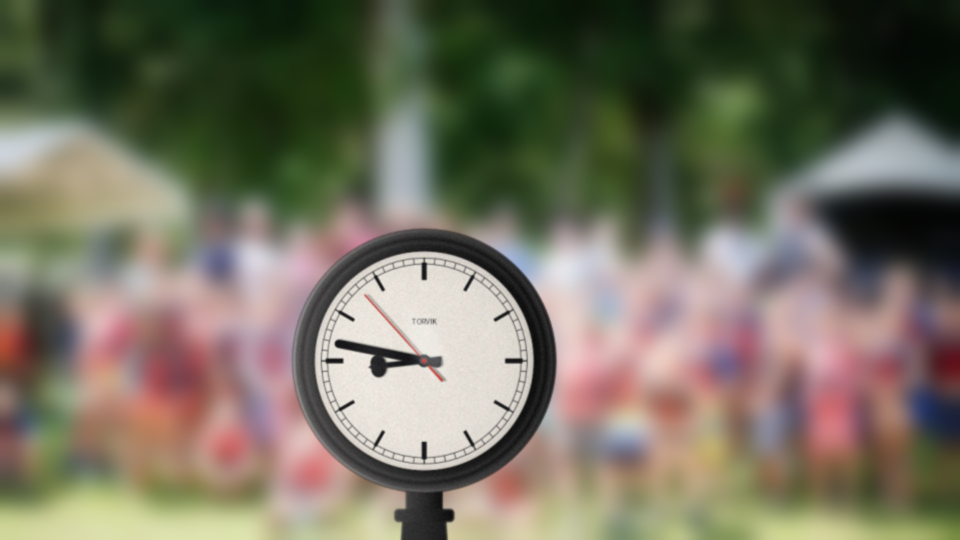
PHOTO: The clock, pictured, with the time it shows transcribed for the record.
8:46:53
